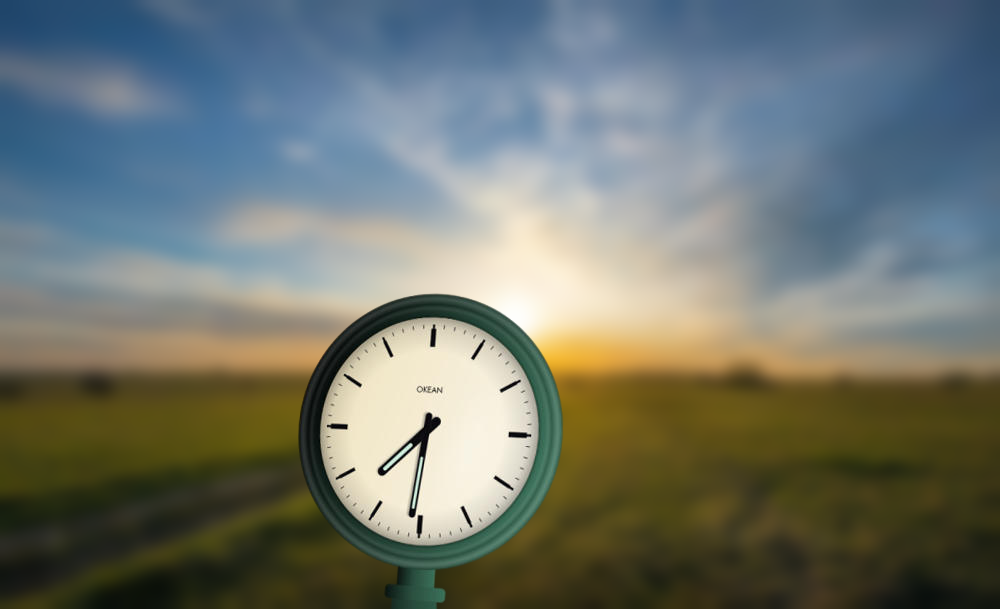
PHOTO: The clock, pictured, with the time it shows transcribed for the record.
7:31
